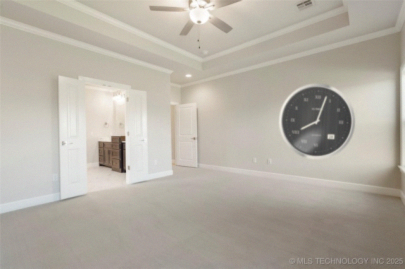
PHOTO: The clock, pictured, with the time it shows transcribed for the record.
8:03
